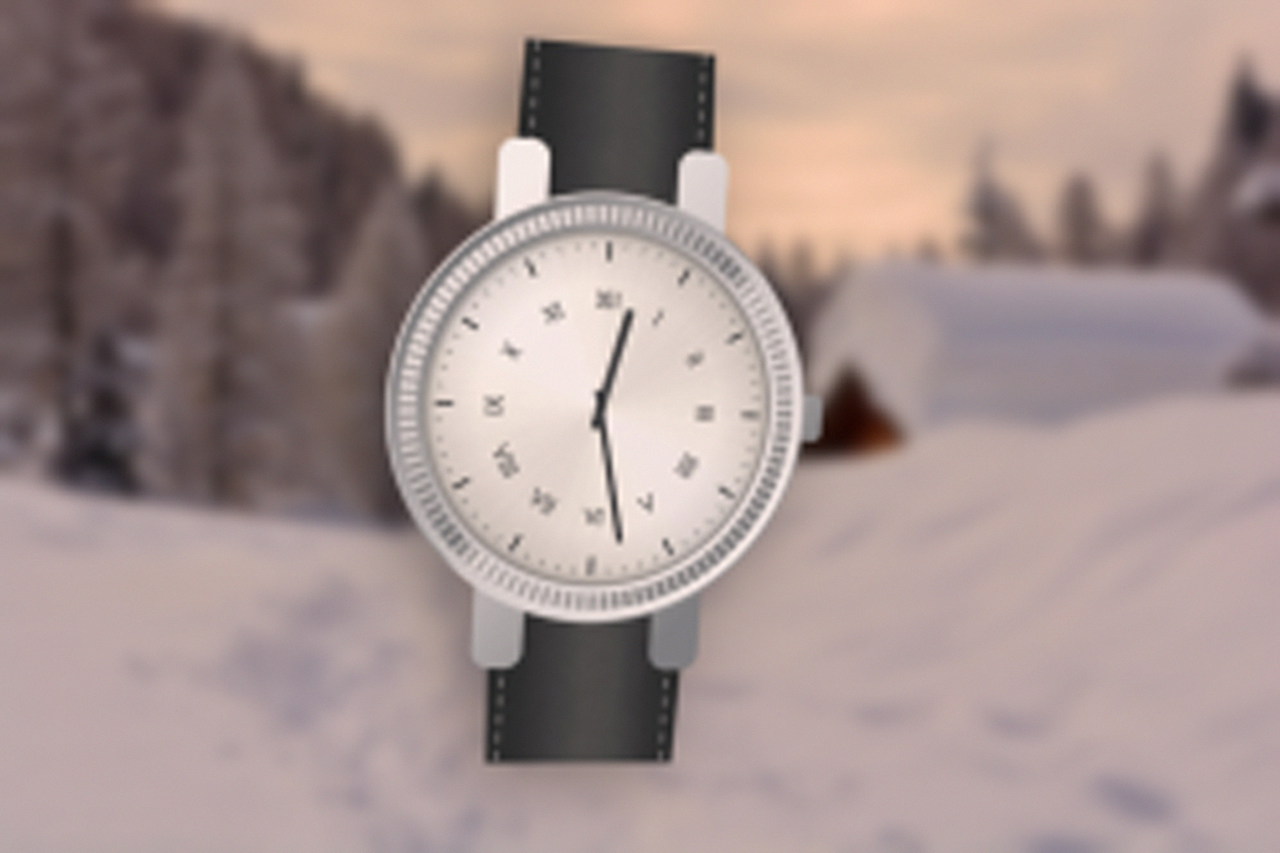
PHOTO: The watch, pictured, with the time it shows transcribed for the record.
12:28
